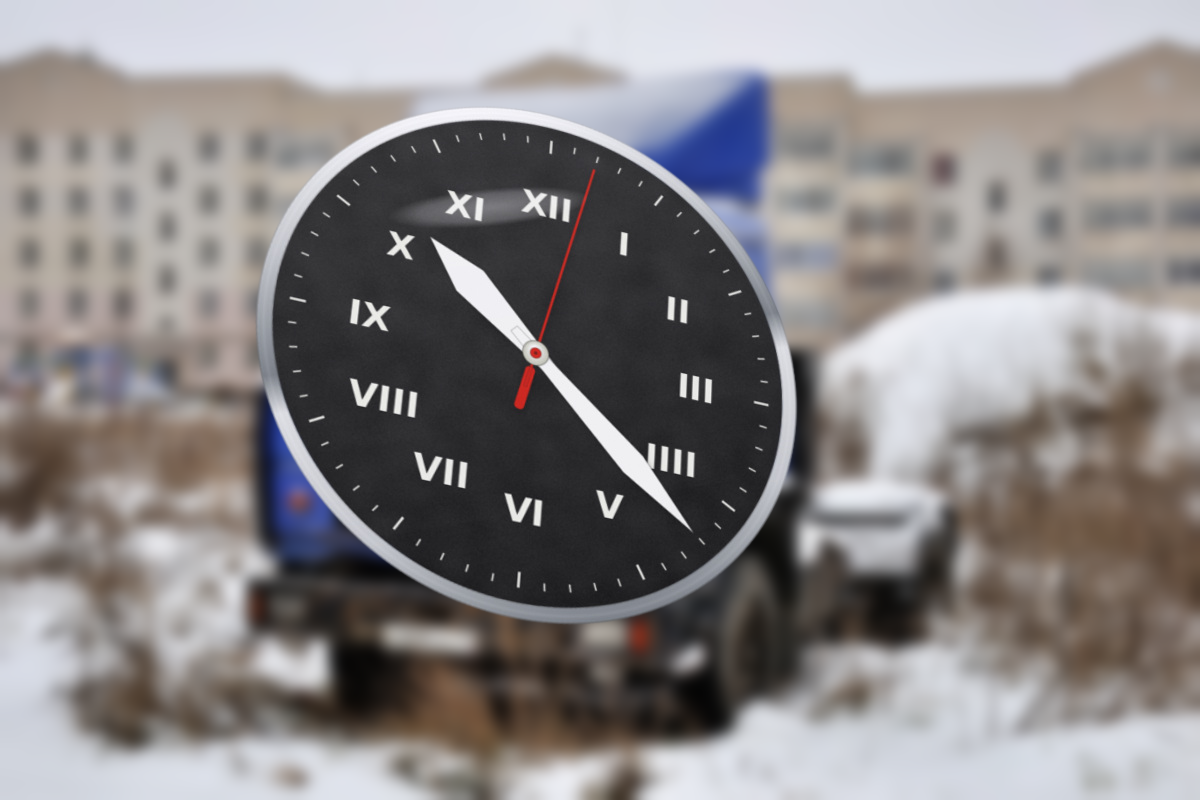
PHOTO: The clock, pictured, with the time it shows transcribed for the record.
10:22:02
